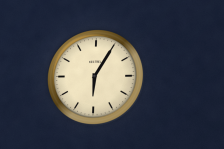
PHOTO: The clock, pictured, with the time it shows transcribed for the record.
6:05
